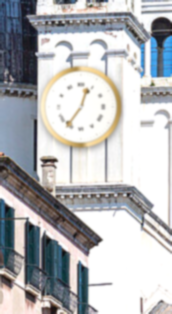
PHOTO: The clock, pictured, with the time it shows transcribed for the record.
12:36
